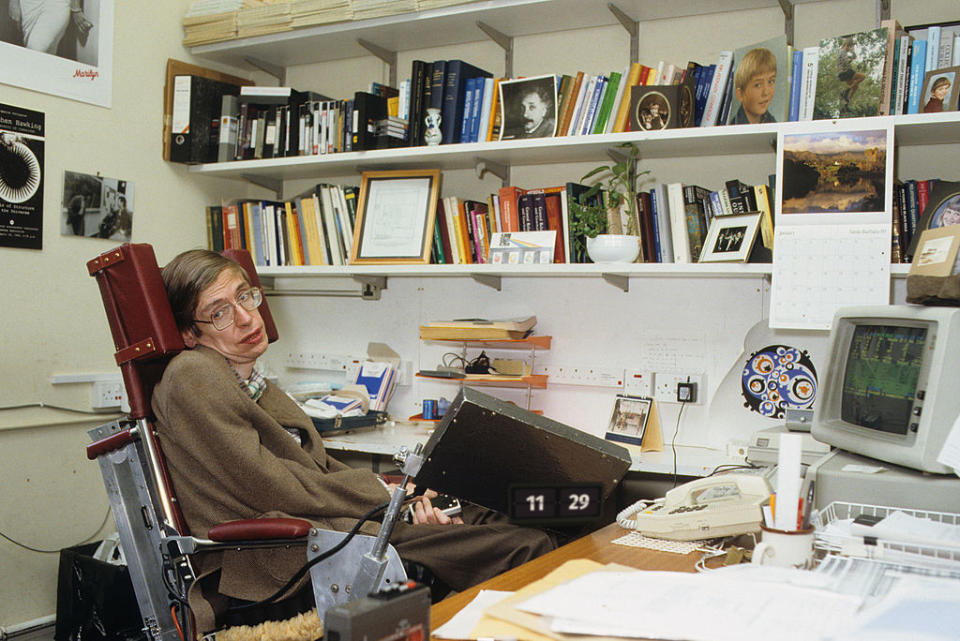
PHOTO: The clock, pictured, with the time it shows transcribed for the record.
11:29
